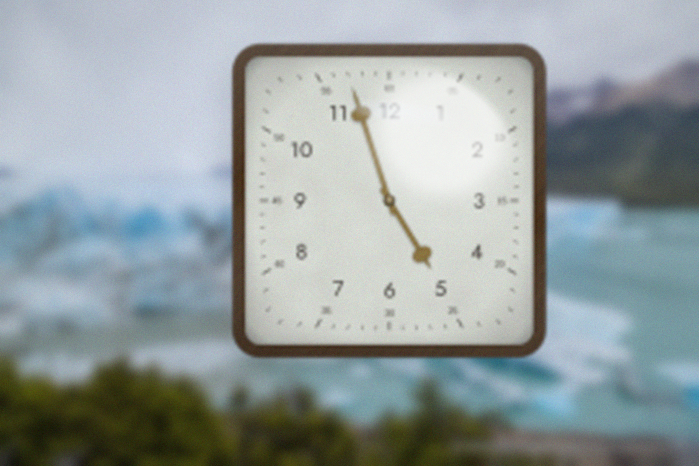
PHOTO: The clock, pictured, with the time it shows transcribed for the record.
4:57
